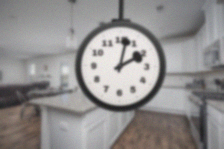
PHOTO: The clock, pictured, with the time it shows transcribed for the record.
2:02
